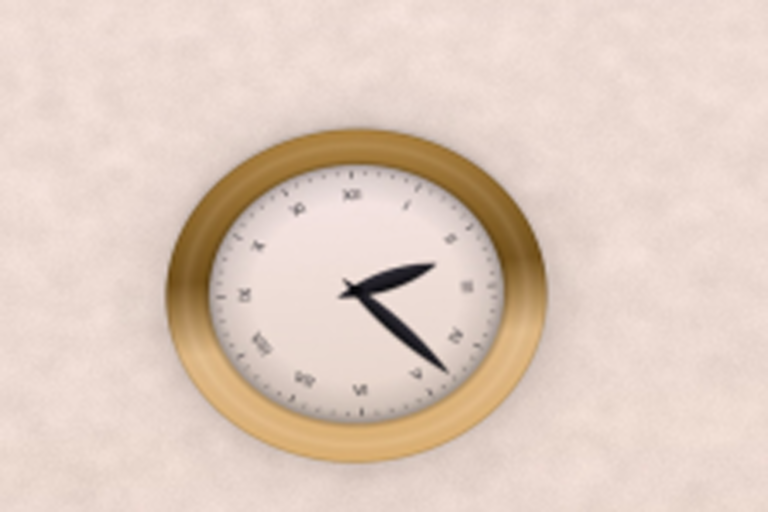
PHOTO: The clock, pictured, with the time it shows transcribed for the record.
2:23
